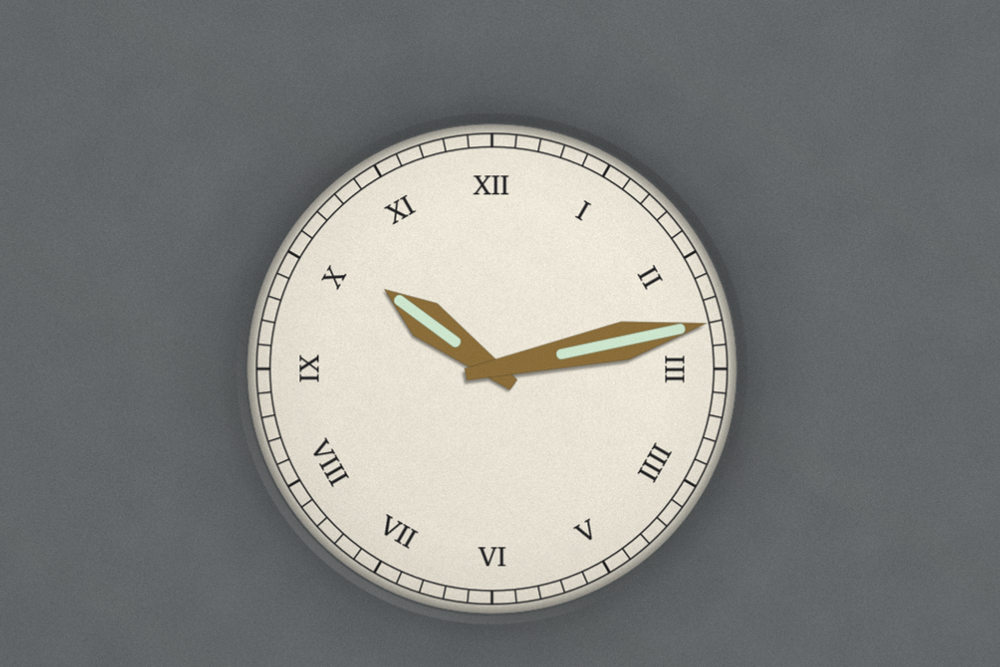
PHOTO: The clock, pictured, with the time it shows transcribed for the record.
10:13
